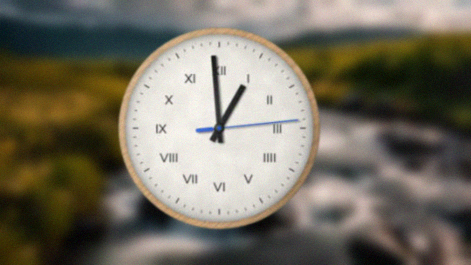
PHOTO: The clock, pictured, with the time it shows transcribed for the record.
12:59:14
